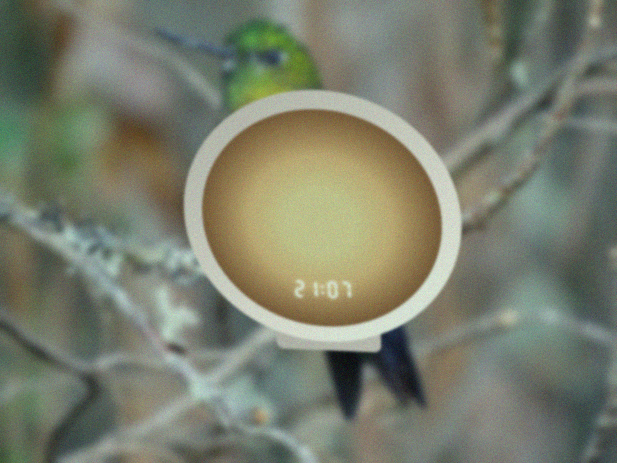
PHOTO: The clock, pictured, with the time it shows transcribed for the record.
21:07
